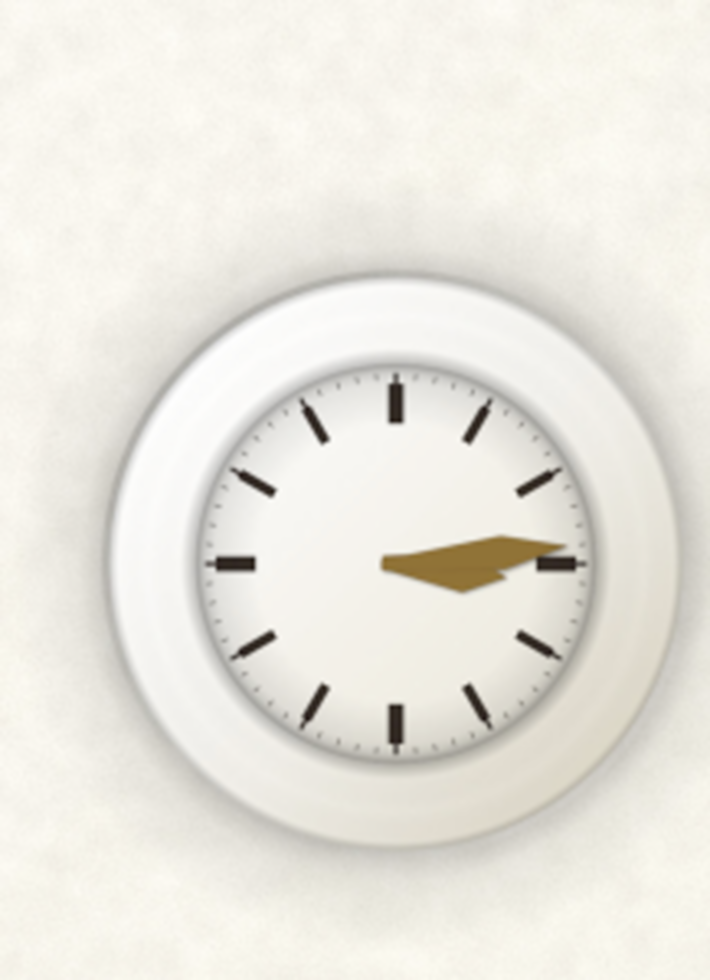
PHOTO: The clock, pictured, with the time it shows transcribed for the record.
3:14
